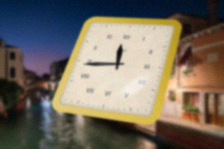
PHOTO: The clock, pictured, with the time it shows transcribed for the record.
11:44
